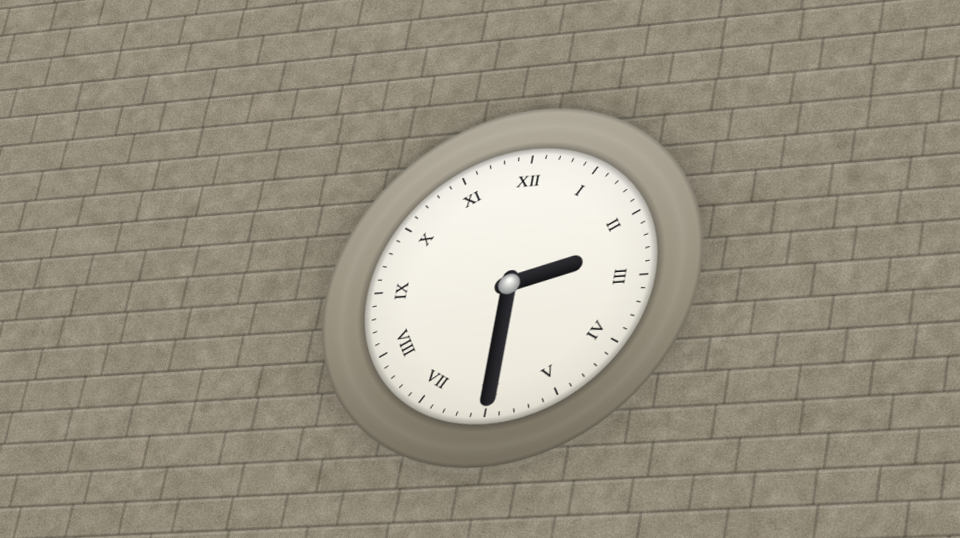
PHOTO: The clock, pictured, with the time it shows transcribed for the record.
2:30
